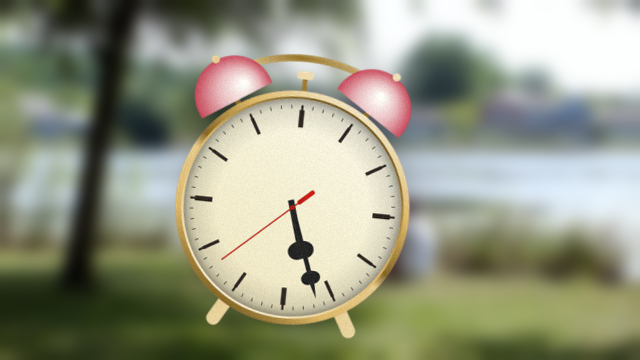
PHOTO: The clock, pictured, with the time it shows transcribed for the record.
5:26:38
